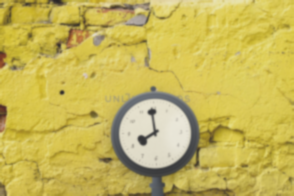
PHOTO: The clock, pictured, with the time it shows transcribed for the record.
7:59
